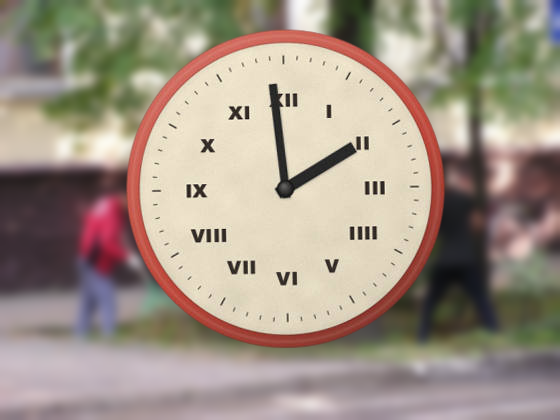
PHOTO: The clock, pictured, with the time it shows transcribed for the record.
1:59
